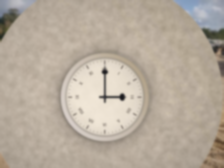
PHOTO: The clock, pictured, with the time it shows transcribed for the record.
3:00
